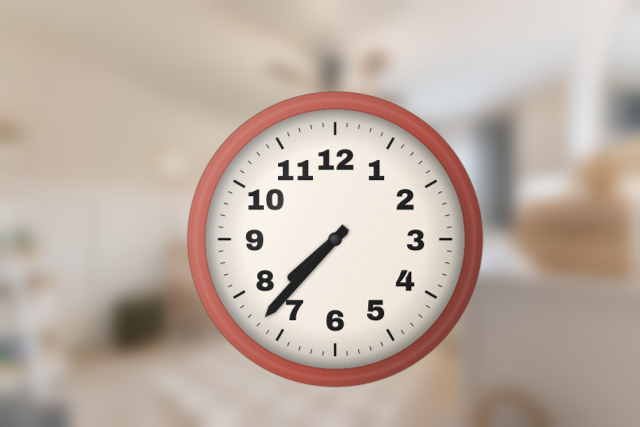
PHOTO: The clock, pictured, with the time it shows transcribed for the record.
7:37
